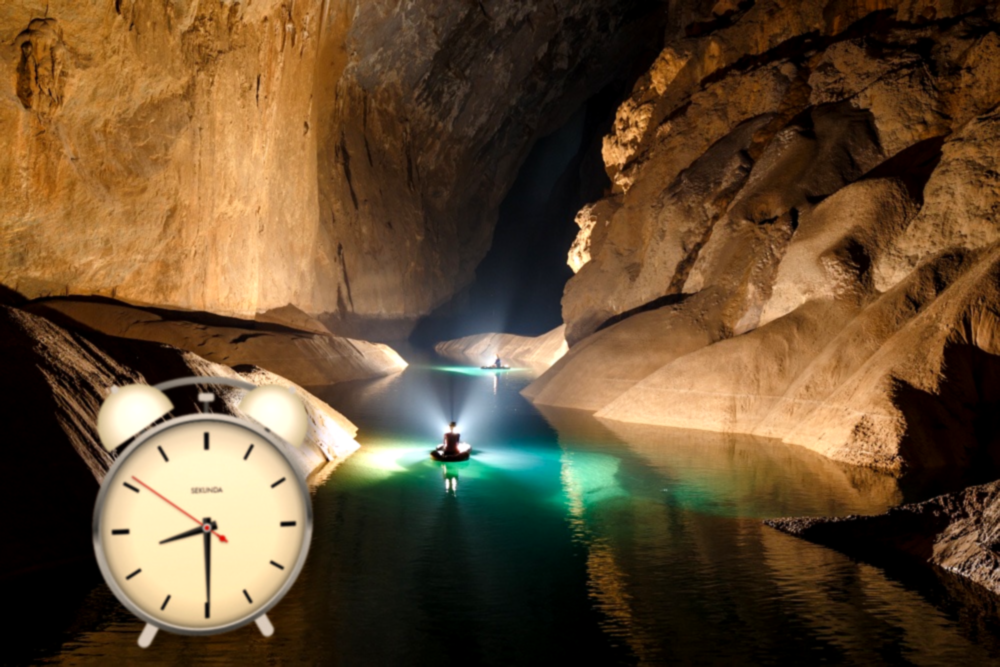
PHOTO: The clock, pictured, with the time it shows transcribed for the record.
8:29:51
